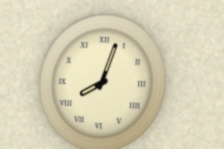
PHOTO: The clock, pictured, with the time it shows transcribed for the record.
8:03
